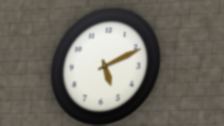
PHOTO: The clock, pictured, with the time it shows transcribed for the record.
5:11
